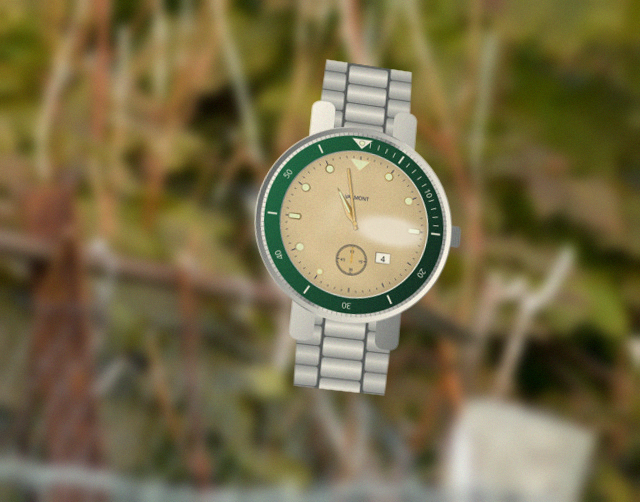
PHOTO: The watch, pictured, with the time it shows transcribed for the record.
10:58
